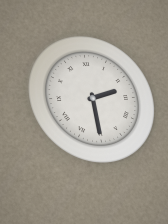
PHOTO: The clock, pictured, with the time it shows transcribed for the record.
2:30
